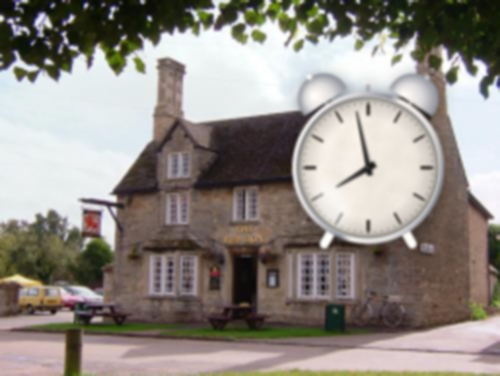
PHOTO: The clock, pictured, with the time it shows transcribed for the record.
7:58
